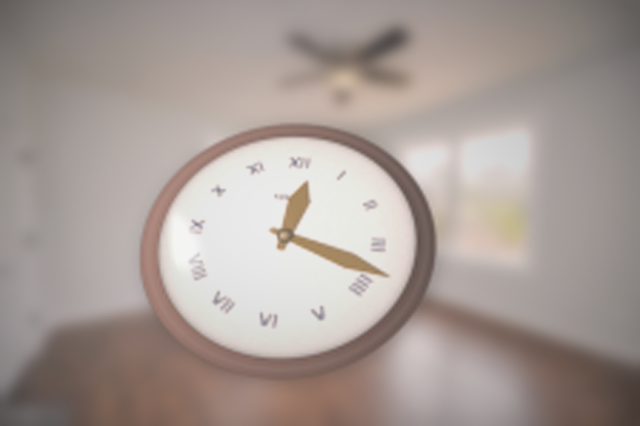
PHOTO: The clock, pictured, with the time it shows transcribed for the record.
12:18
